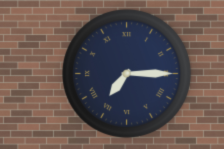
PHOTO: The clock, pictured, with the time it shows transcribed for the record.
7:15
